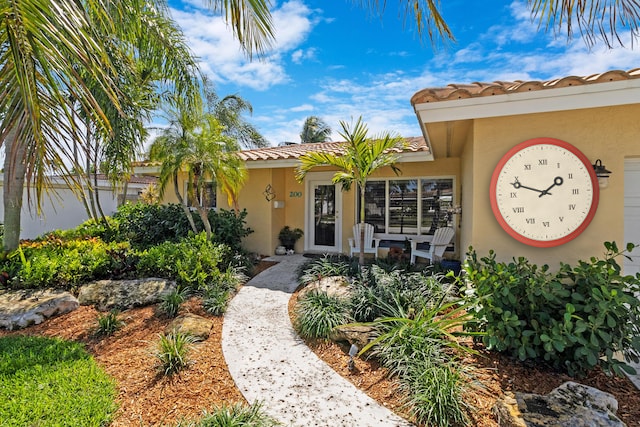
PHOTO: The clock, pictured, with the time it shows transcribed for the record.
1:48
